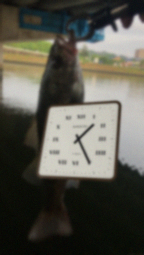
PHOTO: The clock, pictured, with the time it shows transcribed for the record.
1:25
